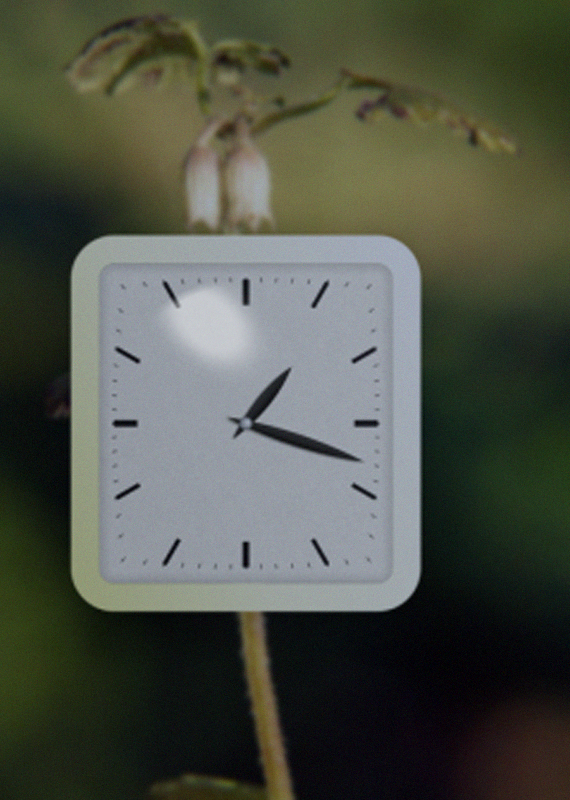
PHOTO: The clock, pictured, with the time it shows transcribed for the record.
1:18
